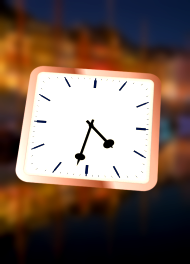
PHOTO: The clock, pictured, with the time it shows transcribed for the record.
4:32
